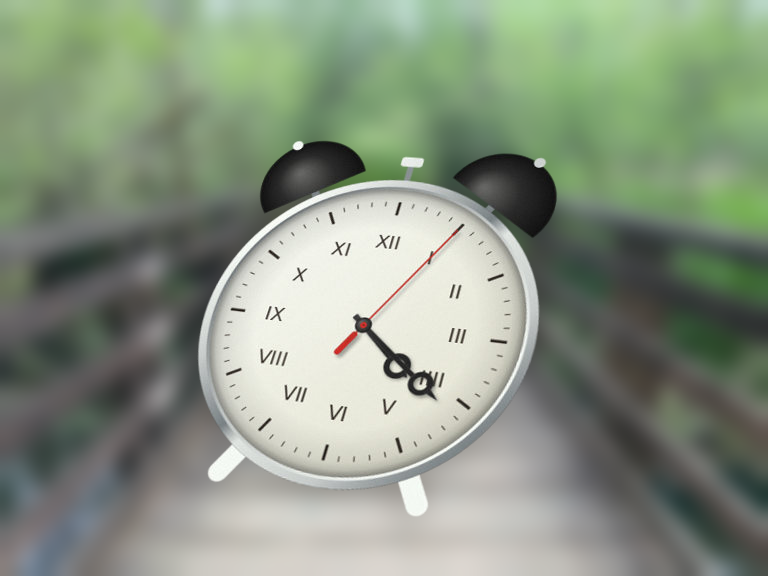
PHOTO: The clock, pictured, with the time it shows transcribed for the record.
4:21:05
